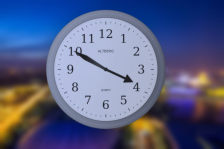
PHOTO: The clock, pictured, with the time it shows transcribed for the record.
3:50
